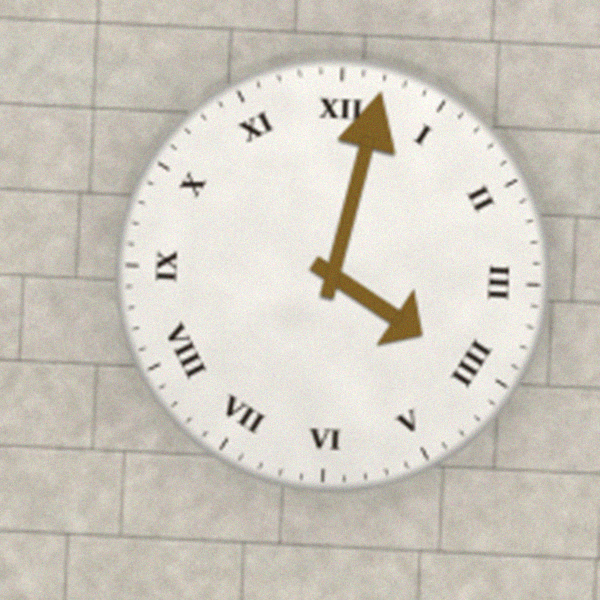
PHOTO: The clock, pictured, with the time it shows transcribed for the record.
4:02
